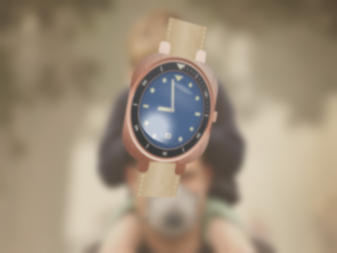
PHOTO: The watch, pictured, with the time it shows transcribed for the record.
8:58
